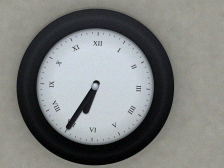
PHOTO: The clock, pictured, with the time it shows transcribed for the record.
6:35
